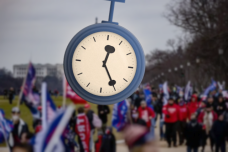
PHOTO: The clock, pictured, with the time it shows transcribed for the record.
12:25
